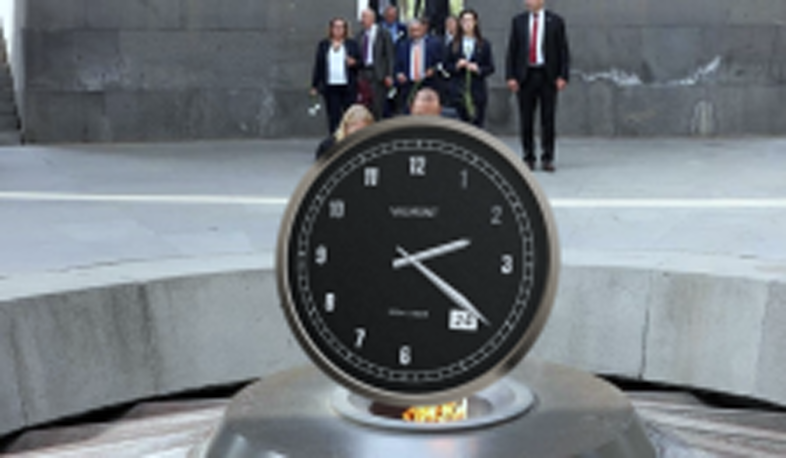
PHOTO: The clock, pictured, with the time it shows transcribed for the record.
2:21
